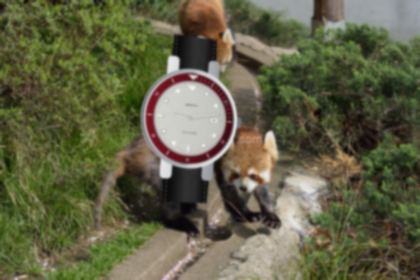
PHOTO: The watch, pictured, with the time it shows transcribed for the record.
9:13
